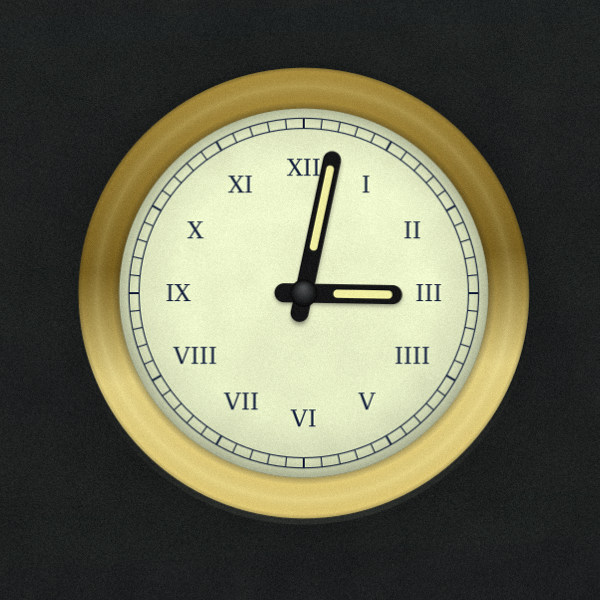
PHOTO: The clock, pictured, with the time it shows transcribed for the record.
3:02
